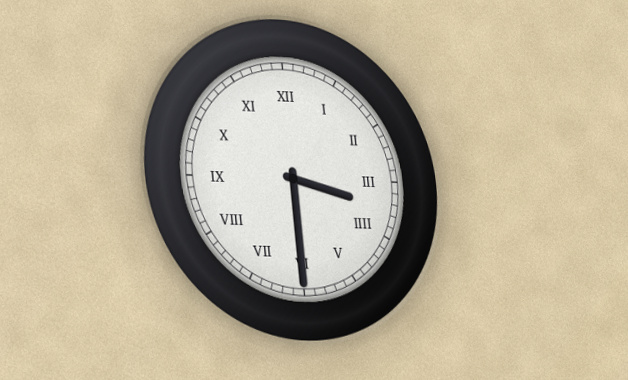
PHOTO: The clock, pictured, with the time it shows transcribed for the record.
3:30
